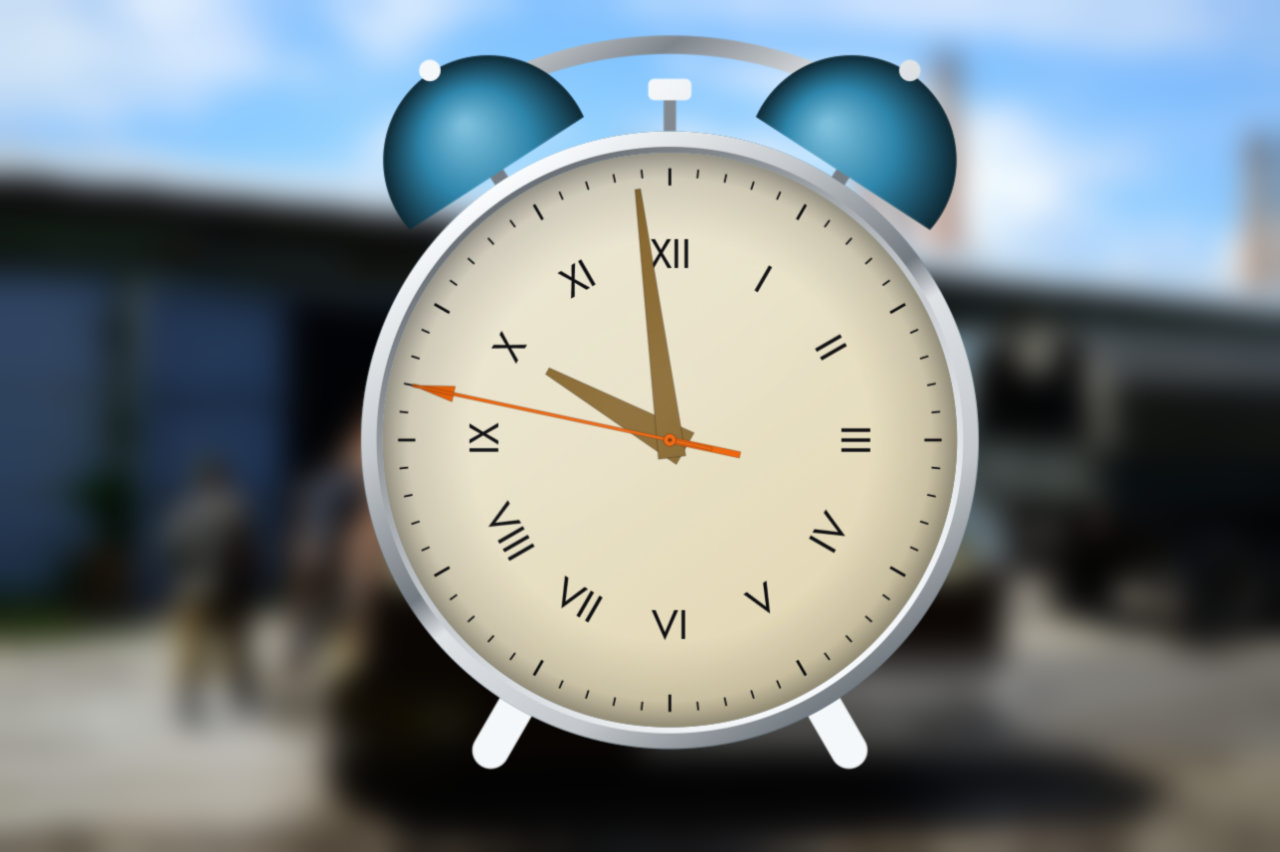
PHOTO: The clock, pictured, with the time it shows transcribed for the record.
9:58:47
